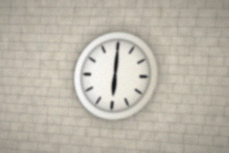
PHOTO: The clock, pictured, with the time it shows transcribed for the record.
6:00
